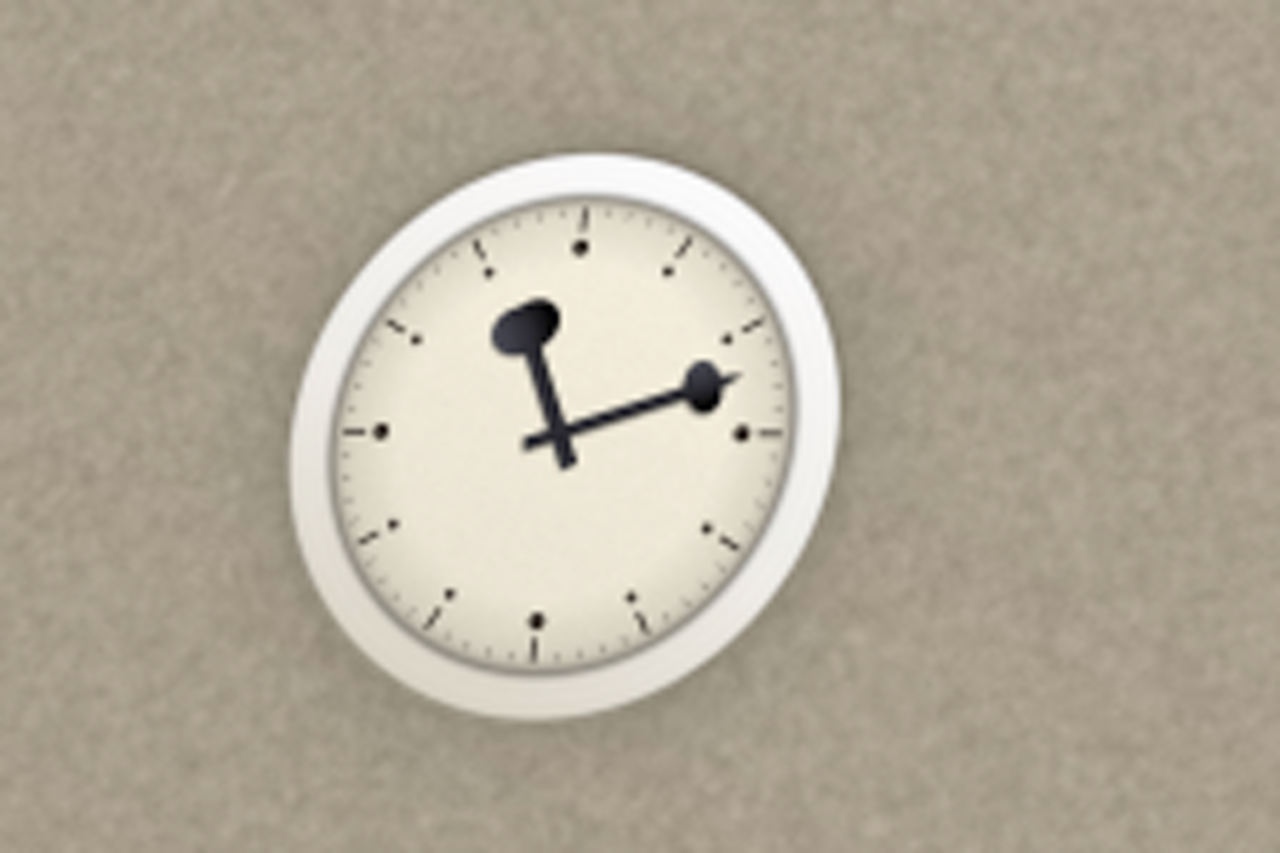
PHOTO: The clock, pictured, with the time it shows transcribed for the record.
11:12
